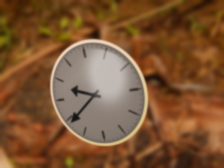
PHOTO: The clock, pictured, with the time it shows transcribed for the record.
9:39
